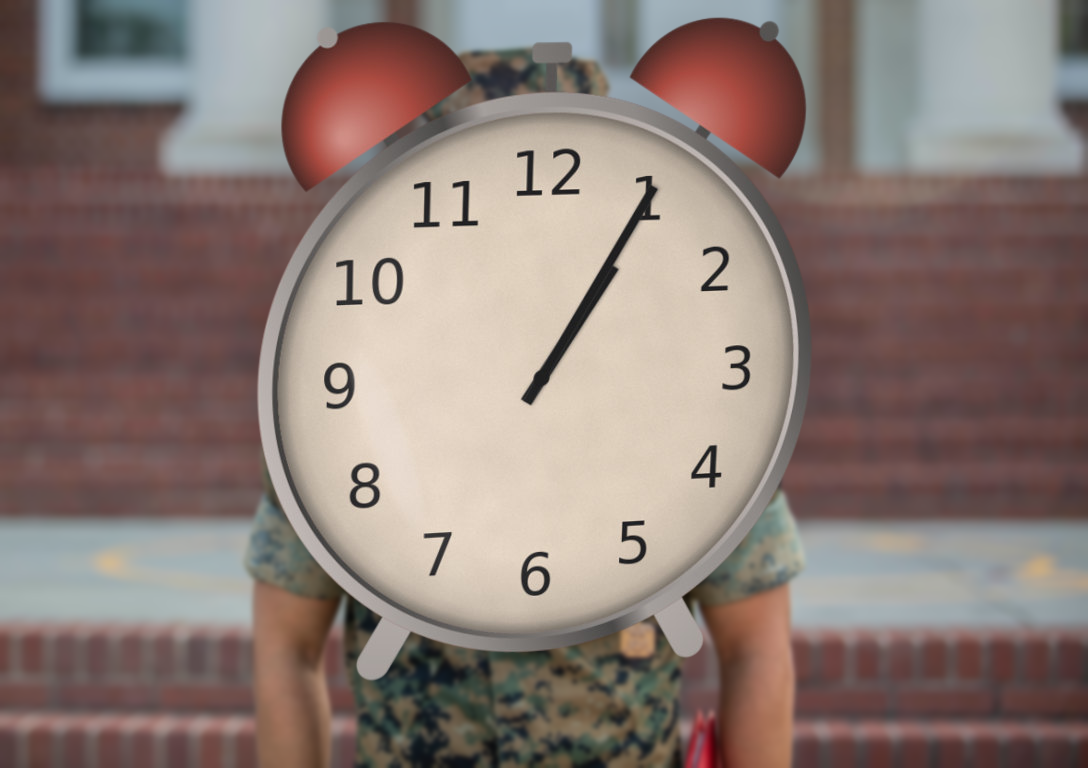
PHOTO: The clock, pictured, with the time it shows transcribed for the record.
1:05
